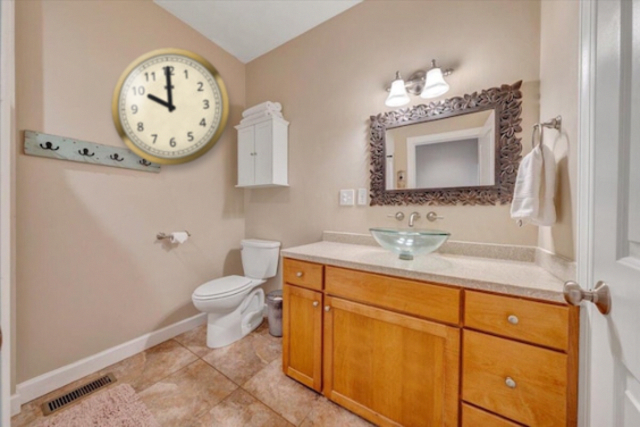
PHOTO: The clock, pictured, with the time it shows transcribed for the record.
10:00
